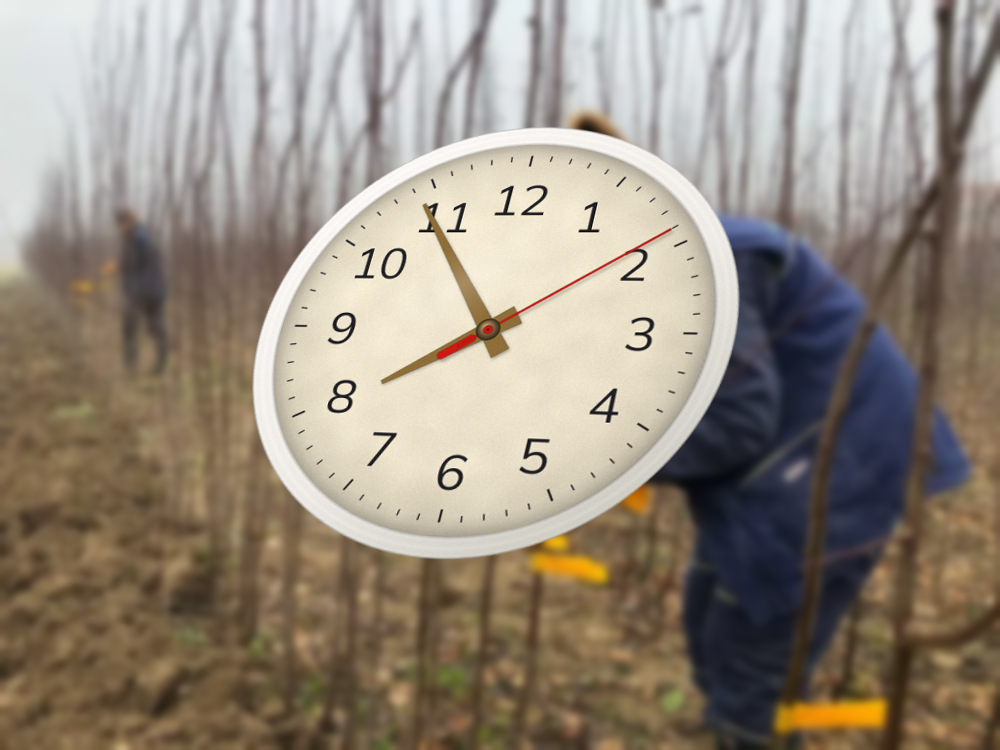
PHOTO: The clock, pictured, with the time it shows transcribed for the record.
7:54:09
